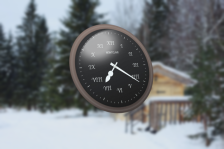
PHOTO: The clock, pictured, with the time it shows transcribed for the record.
7:21
